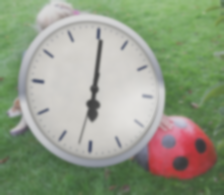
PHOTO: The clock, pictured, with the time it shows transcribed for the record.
6:00:32
